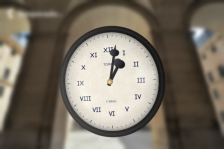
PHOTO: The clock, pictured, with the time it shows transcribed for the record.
1:02
